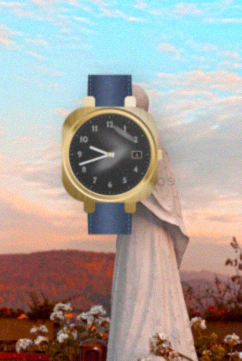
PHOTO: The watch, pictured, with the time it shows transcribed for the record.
9:42
